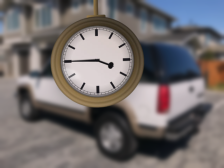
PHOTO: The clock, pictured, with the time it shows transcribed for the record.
3:45
